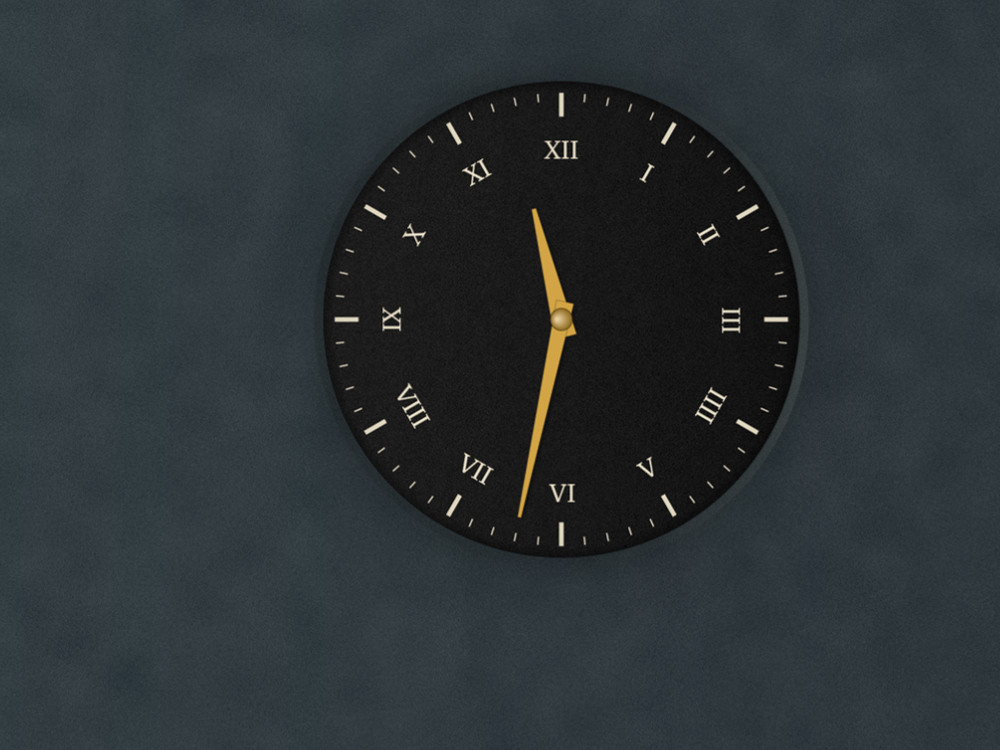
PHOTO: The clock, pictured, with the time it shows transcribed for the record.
11:32
